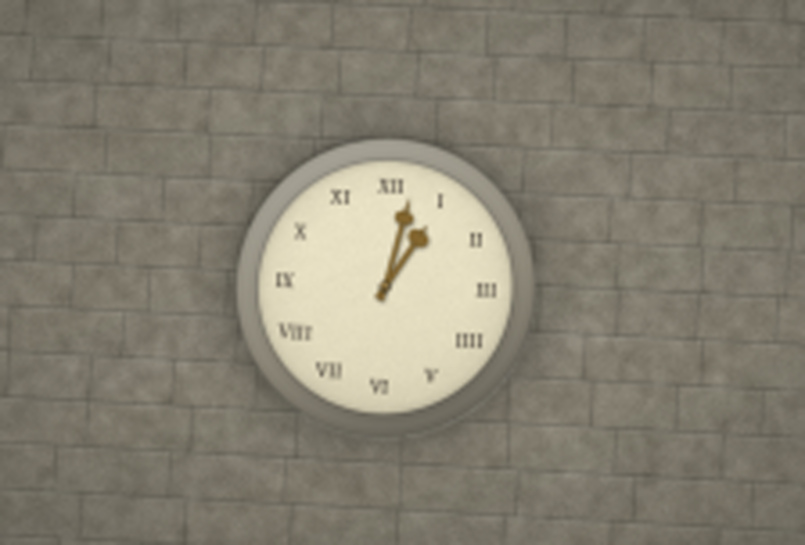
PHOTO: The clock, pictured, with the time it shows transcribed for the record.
1:02
